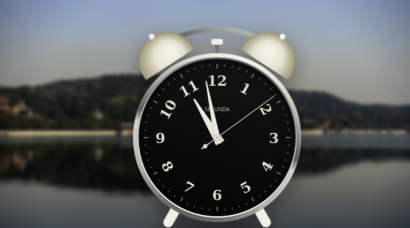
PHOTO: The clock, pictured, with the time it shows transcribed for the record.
10:58:09
